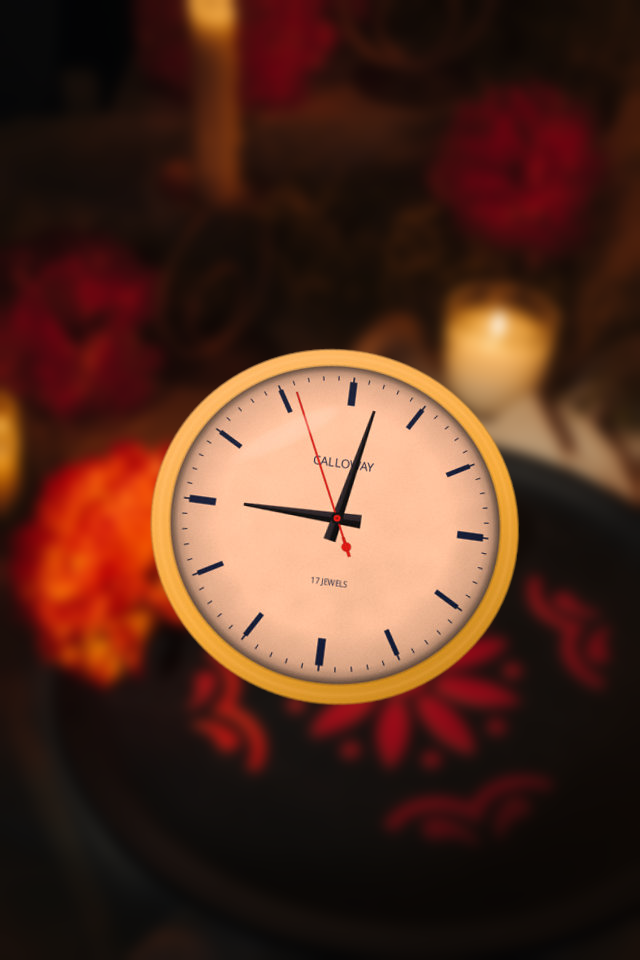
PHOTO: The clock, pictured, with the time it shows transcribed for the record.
9:01:56
